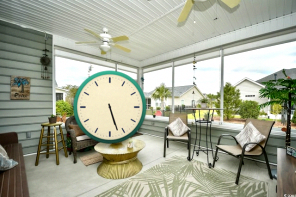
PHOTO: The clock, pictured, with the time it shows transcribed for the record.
5:27
